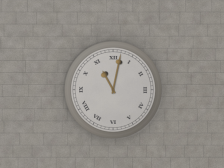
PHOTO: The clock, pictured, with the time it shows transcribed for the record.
11:02
